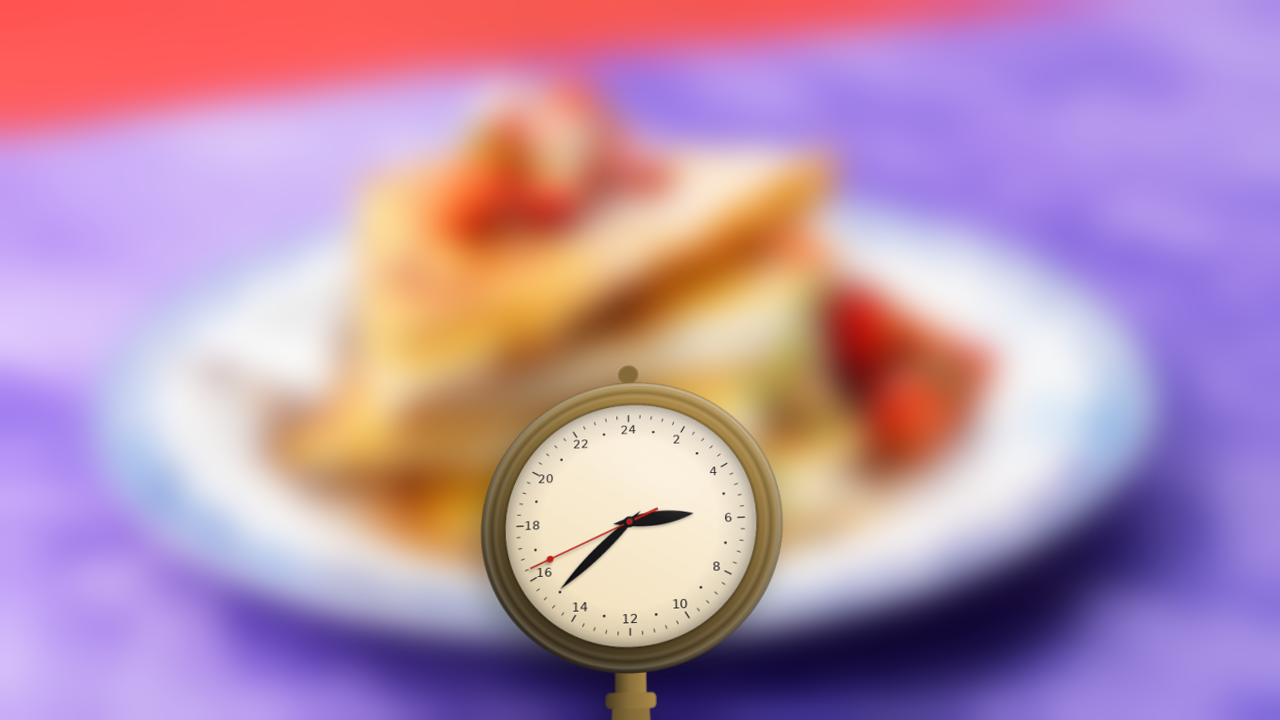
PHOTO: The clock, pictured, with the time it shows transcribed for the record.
5:37:41
